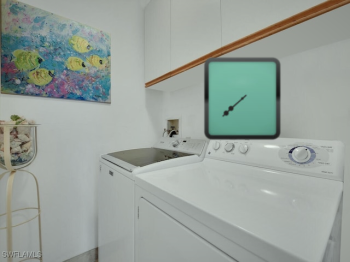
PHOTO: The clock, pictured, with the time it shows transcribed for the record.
7:38
